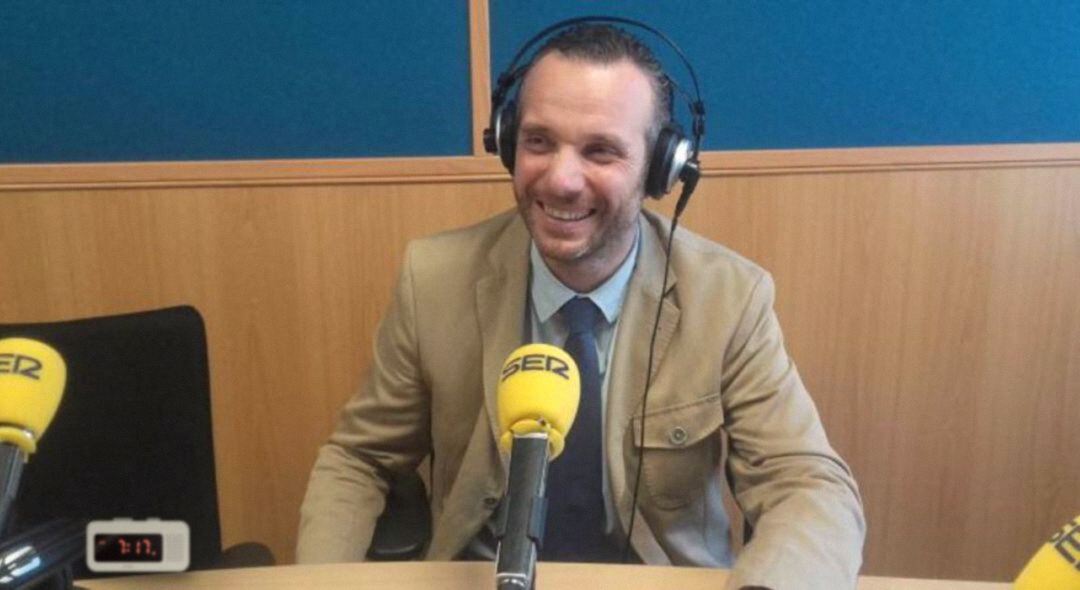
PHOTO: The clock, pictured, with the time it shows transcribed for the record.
7:17
